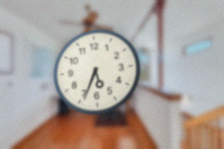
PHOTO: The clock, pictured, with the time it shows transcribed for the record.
5:34
